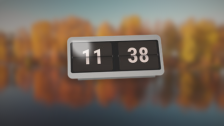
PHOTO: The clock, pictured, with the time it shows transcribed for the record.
11:38
